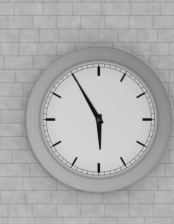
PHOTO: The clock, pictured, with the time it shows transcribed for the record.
5:55
